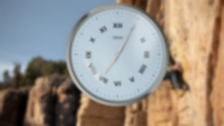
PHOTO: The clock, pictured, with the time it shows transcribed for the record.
7:05
